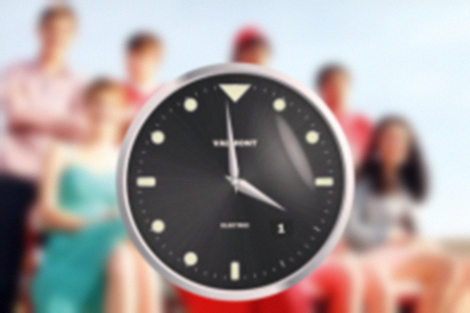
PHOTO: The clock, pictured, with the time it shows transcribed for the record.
3:59
